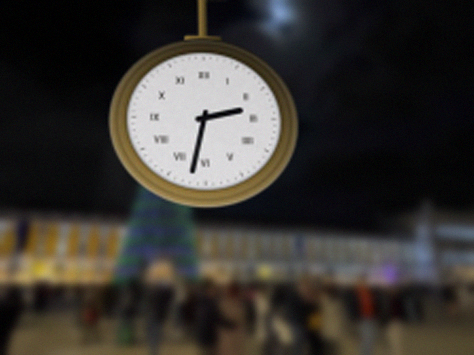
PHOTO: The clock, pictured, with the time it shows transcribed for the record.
2:32
